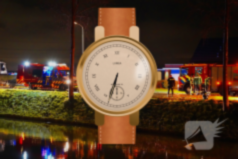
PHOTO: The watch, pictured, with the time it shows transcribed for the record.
6:33
